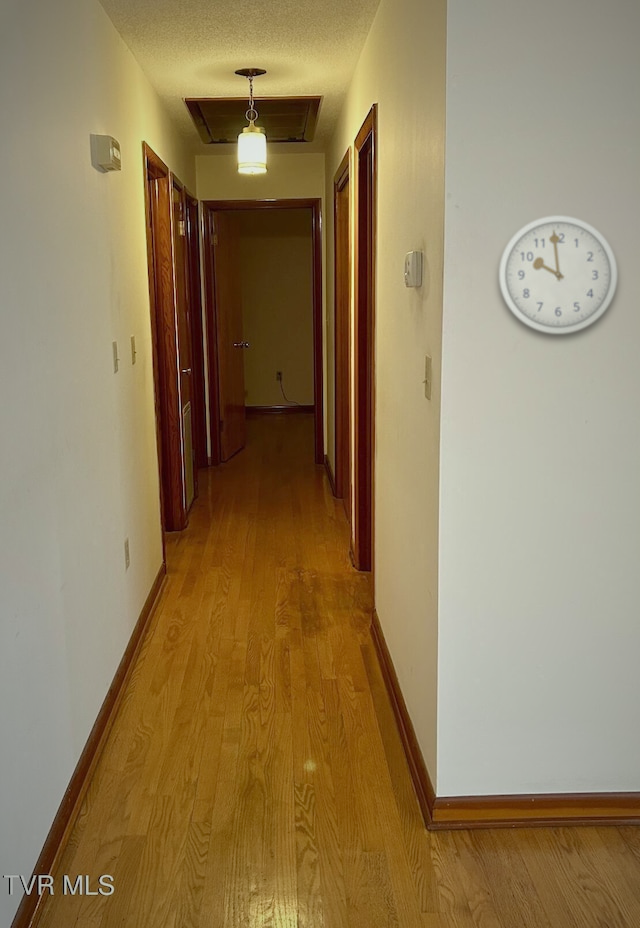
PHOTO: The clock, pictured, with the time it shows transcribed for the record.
9:59
